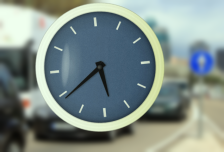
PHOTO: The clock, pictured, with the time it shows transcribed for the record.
5:39
